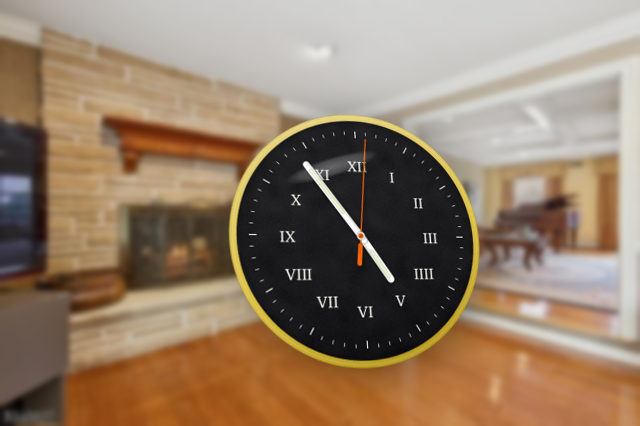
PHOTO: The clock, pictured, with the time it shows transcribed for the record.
4:54:01
